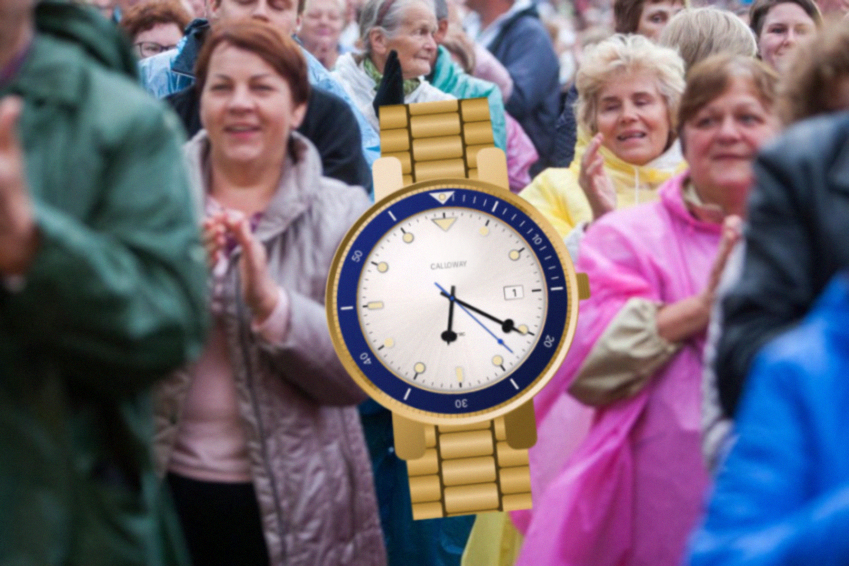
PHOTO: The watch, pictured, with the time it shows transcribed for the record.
6:20:23
